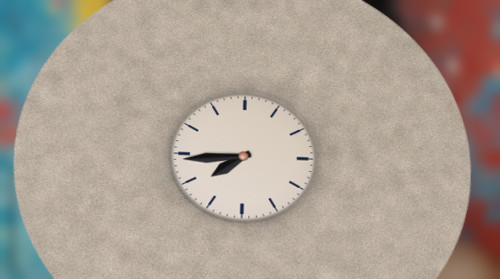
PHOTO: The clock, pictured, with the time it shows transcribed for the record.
7:44
